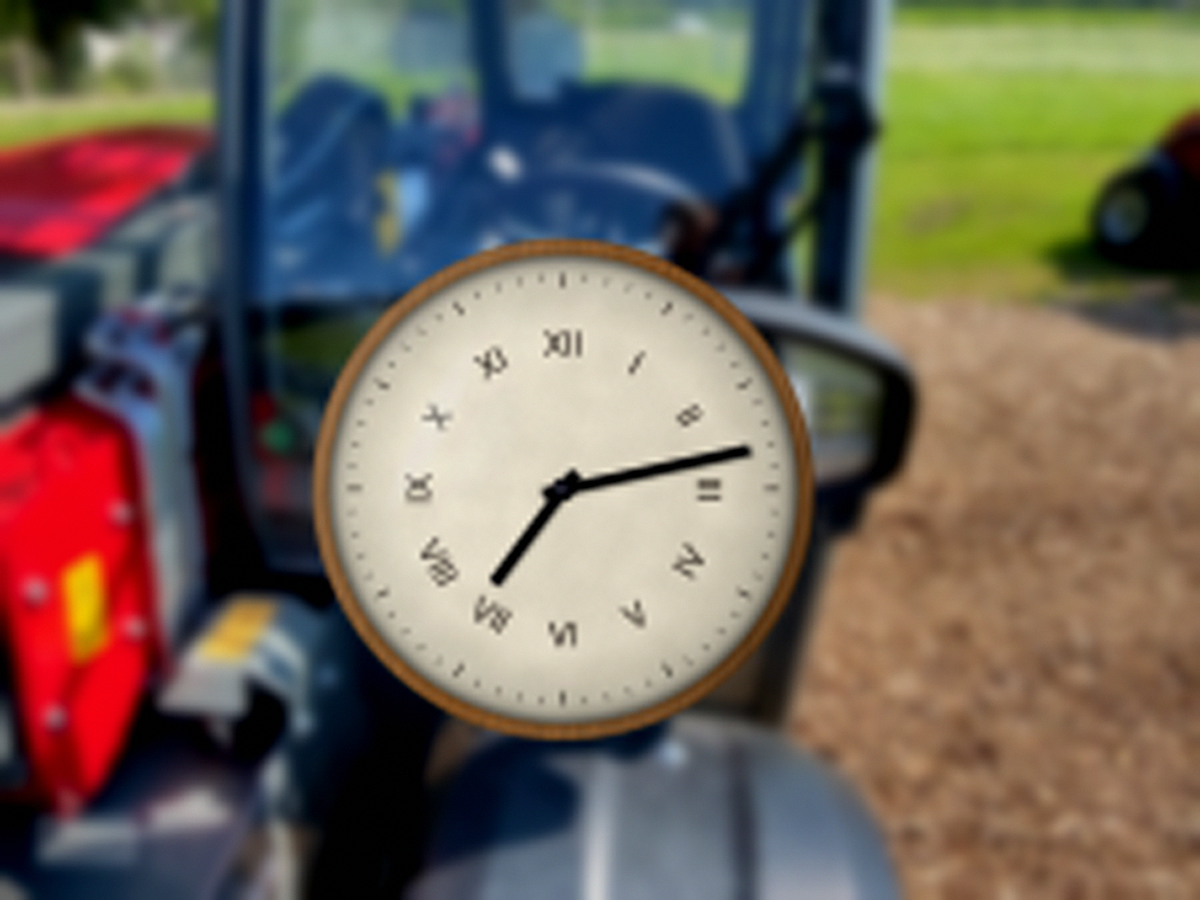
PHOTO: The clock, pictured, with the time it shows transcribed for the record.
7:13
